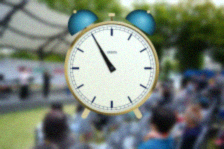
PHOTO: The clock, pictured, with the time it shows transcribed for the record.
10:55
